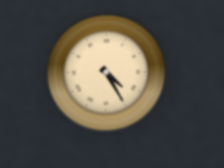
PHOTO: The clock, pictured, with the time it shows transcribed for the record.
4:25
